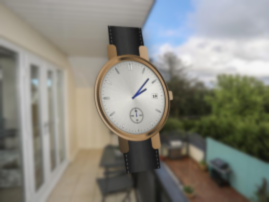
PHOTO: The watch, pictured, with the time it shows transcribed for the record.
2:08
